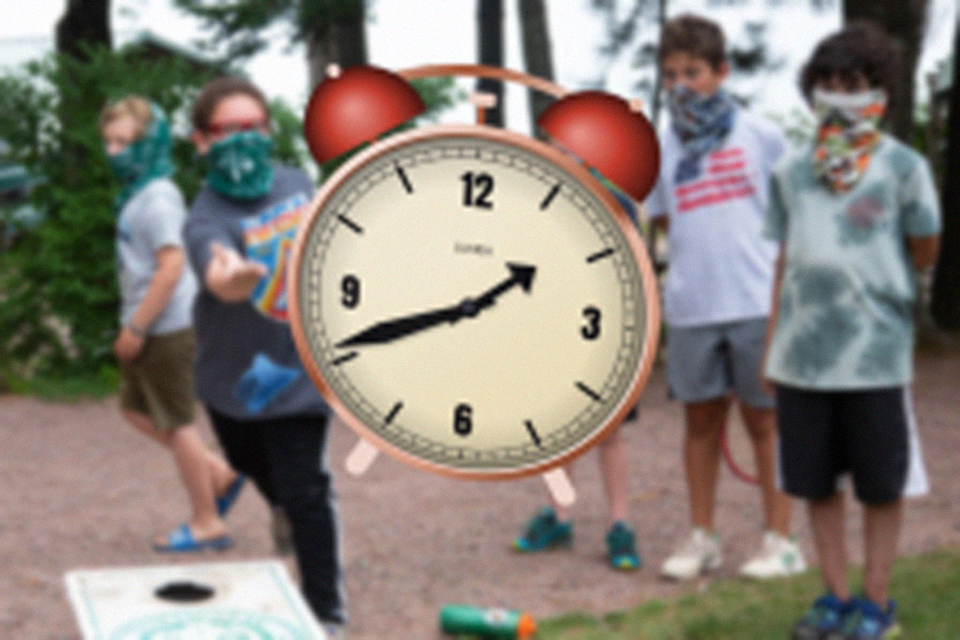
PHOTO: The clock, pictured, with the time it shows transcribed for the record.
1:41
